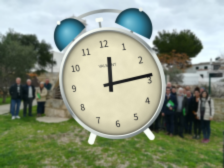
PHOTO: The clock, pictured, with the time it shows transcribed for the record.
12:14
